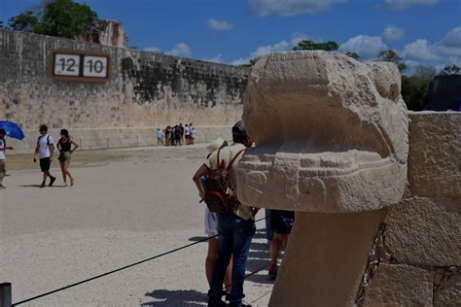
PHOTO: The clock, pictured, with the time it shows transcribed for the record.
12:10
